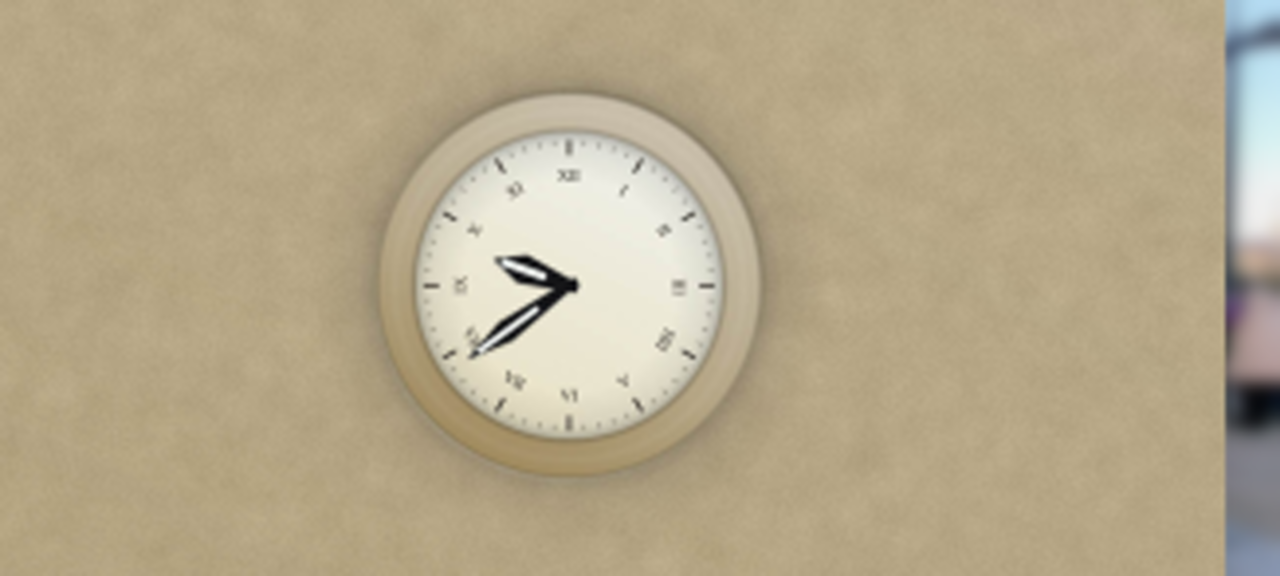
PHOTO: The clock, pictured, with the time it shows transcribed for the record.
9:39
